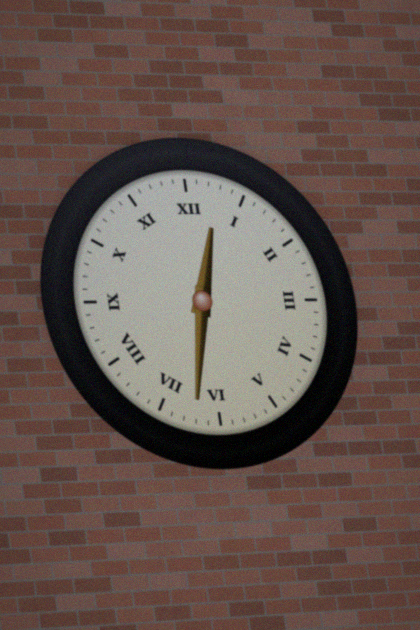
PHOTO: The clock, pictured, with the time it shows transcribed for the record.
12:32
